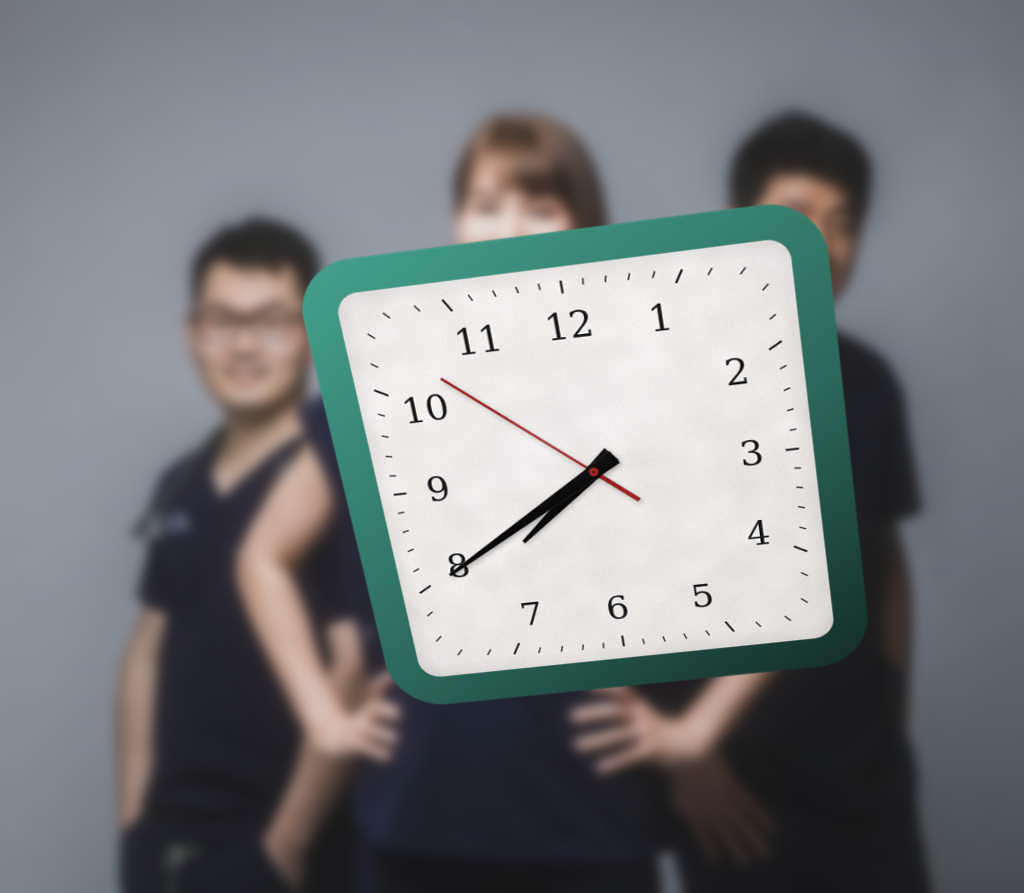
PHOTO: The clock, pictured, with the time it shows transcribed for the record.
7:39:52
